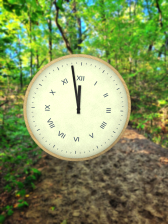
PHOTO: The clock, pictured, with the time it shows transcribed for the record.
11:58
